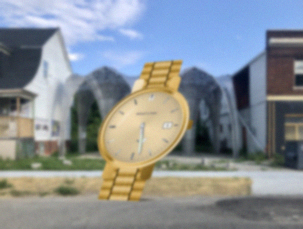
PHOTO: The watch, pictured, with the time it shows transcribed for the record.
5:28
